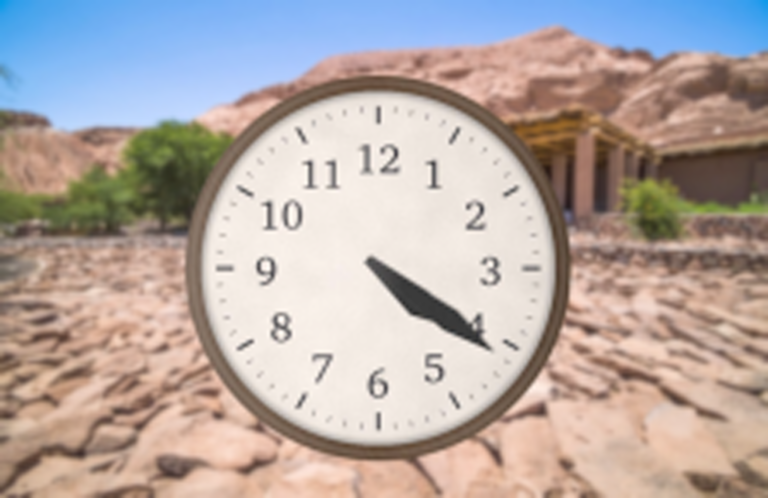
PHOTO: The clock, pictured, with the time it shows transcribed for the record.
4:21
